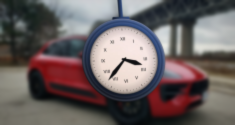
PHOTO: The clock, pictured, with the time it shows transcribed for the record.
3:37
